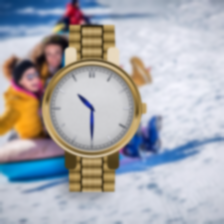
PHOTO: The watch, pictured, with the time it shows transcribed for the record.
10:30
